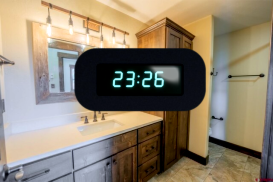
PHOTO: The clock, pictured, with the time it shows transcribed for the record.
23:26
